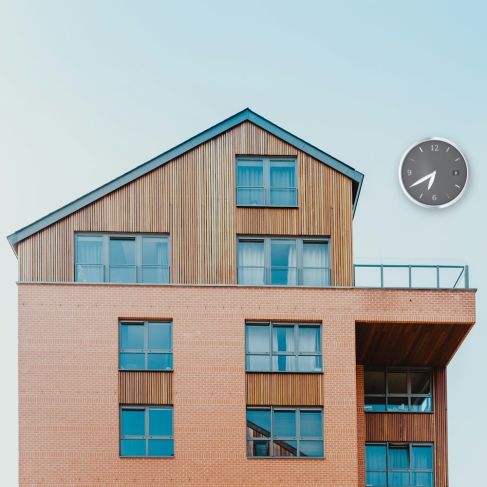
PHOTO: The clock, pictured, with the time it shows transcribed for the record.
6:40
